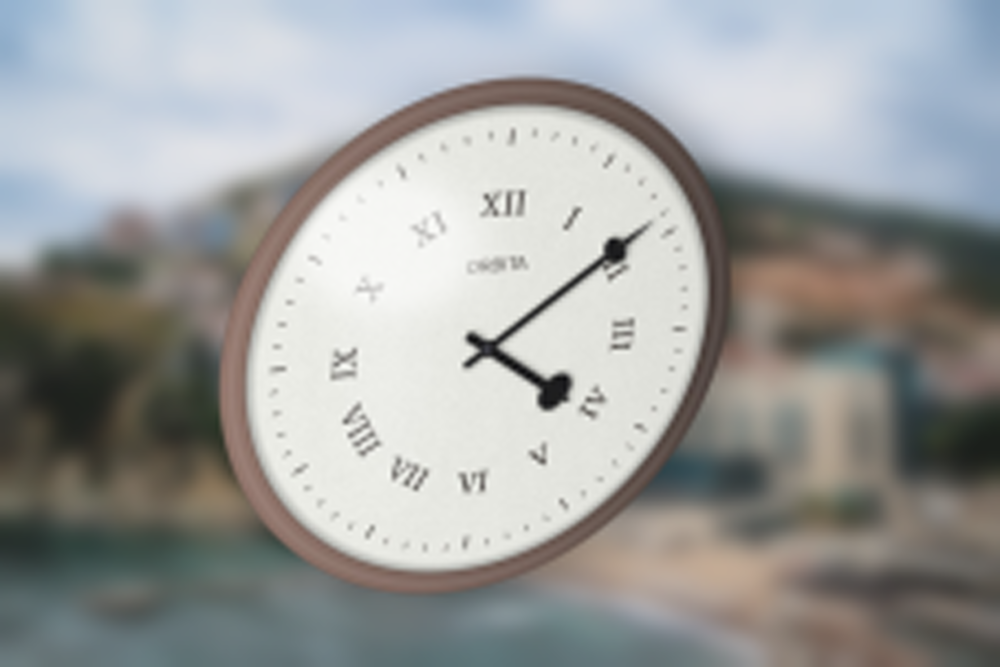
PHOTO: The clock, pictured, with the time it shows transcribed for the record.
4:09
